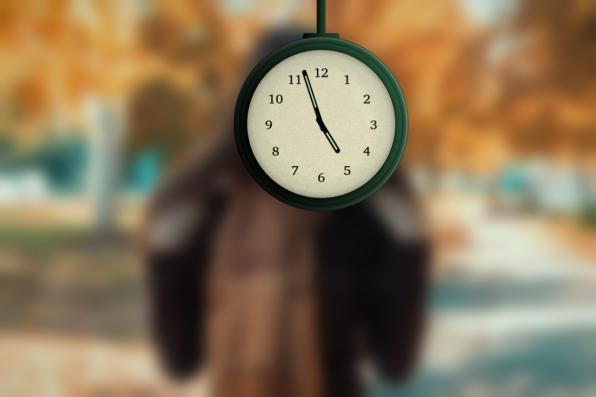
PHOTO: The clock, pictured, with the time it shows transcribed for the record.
4:57
